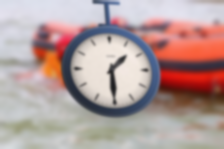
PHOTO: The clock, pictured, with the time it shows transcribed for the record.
1:30
